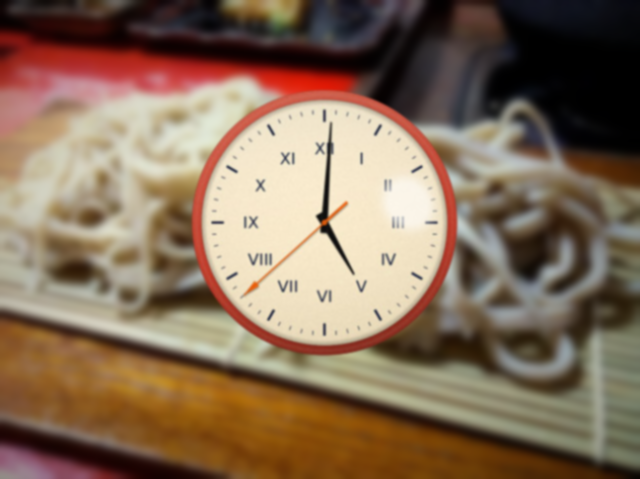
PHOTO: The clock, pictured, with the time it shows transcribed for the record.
5:00:38
